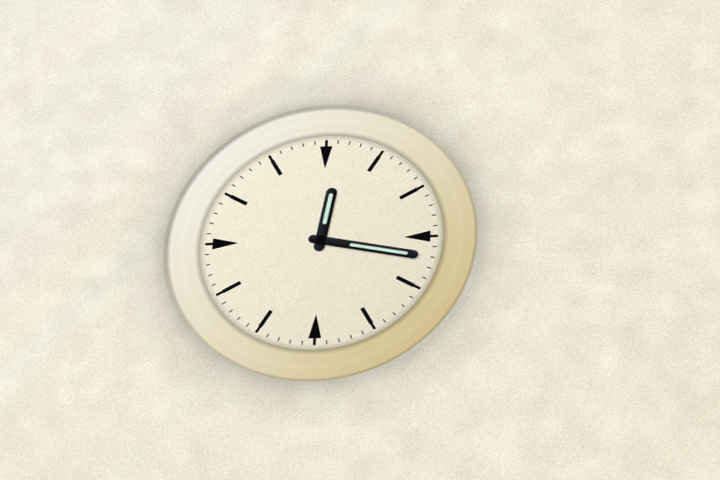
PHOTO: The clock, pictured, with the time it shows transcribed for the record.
12:17
